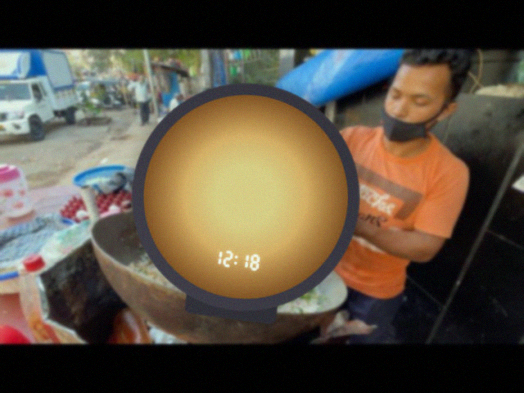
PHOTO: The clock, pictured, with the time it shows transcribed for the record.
12:18
